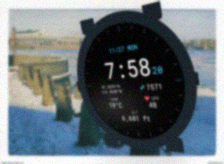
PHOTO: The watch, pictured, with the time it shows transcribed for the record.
7:58
